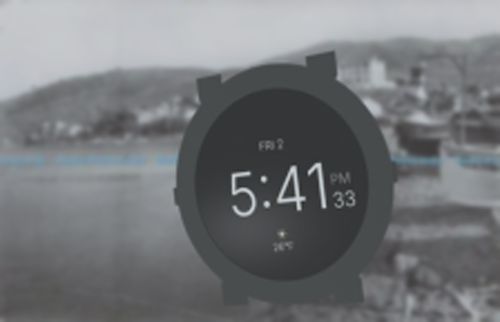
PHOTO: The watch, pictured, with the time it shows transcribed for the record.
5:41:33
